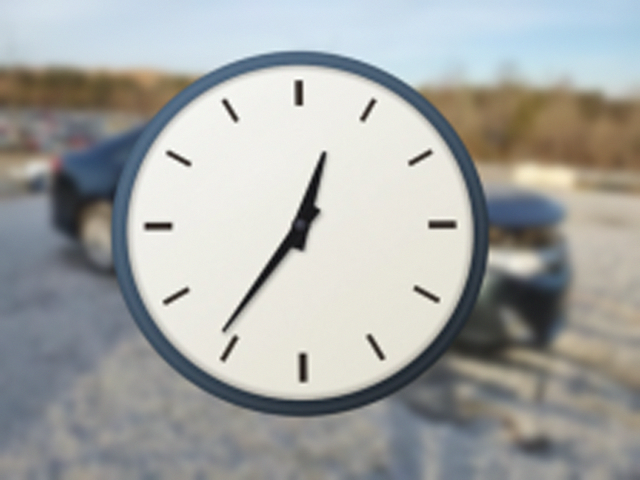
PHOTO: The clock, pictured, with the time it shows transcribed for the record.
12:36
